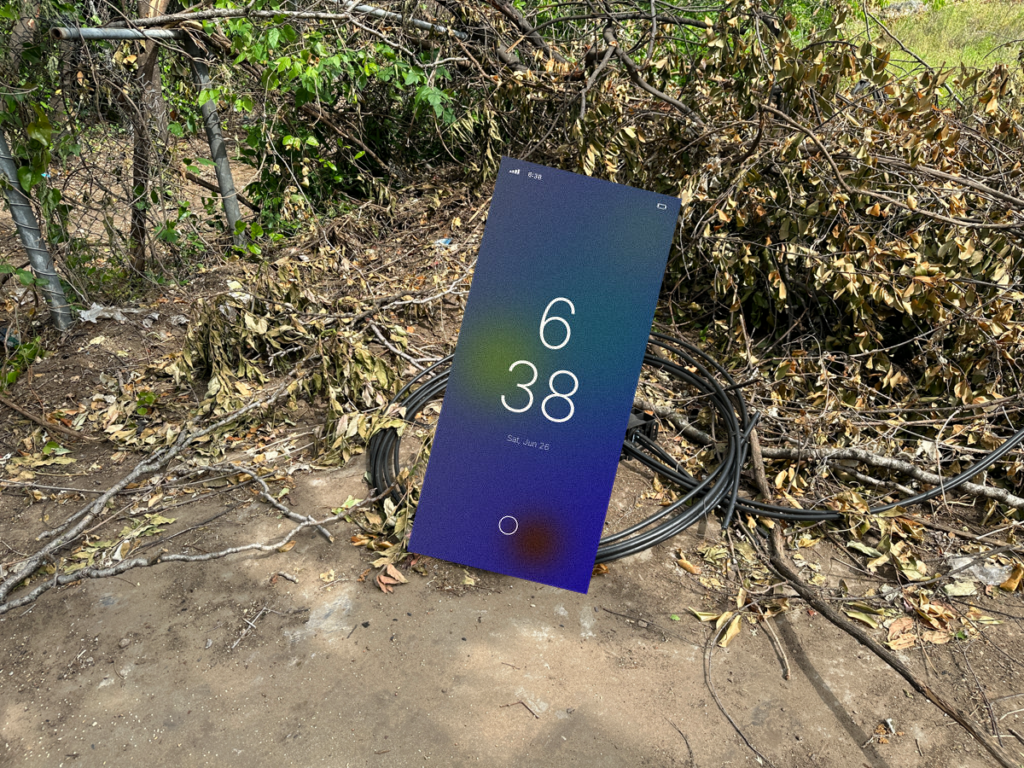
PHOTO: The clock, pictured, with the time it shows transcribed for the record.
6:38
